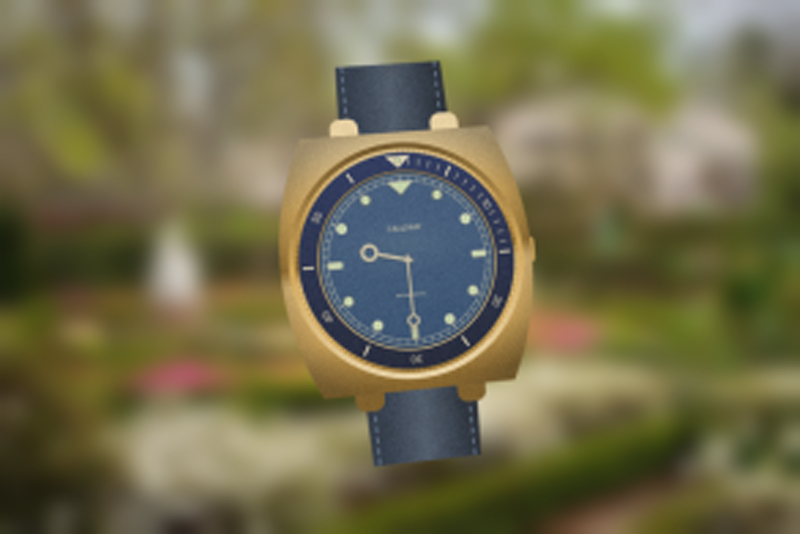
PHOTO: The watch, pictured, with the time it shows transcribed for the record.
9:30
